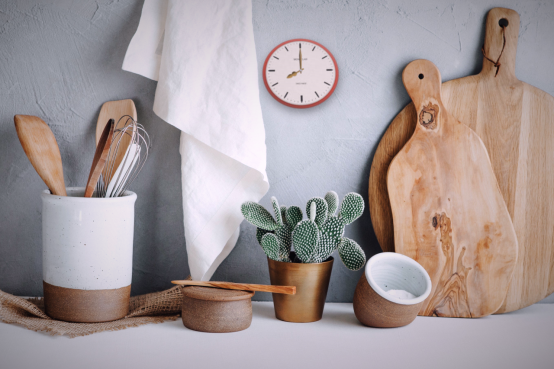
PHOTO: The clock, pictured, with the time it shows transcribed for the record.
8:00
